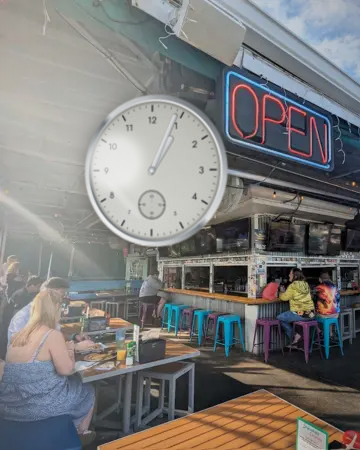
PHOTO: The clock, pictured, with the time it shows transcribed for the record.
1:04
